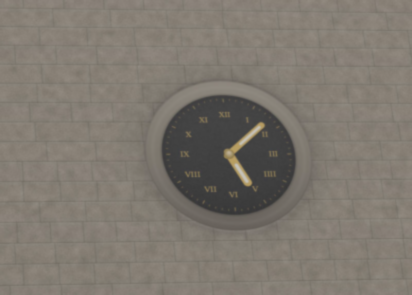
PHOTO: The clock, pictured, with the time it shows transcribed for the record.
5:08
